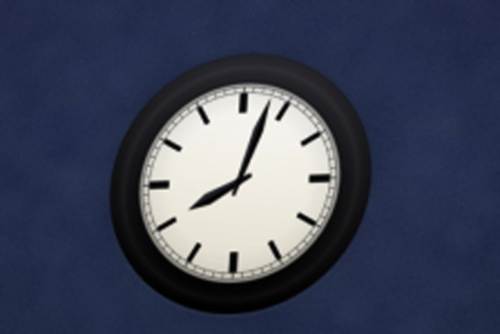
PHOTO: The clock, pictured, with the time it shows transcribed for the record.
8:03
